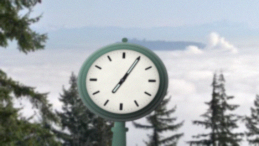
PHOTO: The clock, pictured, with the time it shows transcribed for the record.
7:05
